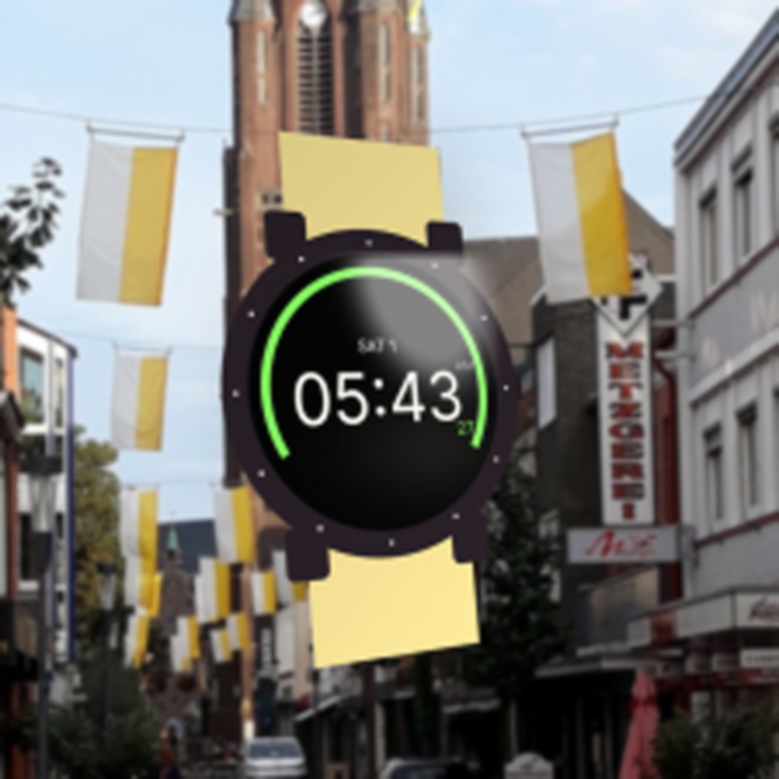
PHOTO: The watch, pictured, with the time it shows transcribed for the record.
5:43
